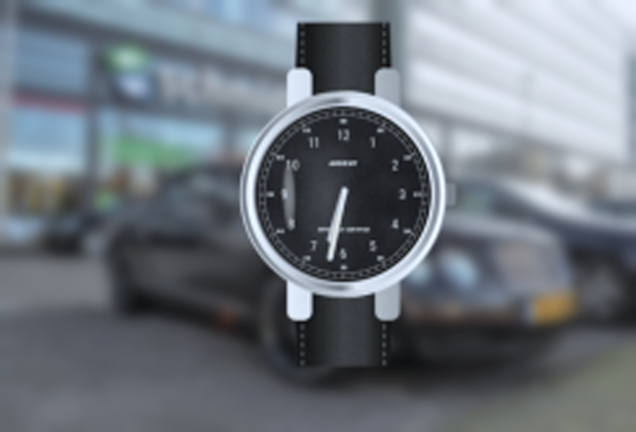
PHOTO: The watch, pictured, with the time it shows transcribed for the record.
6:32
